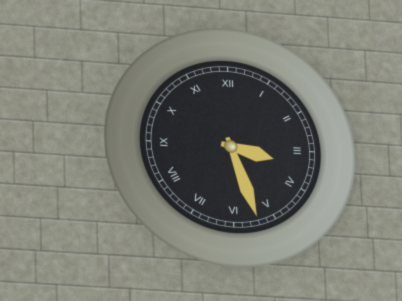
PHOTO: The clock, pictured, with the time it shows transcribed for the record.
3:27
